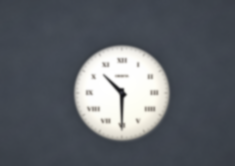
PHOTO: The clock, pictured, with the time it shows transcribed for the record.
10:30
